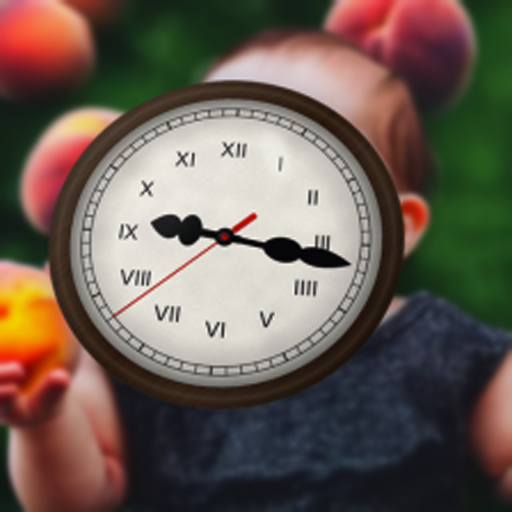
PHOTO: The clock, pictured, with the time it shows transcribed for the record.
9:16:38
